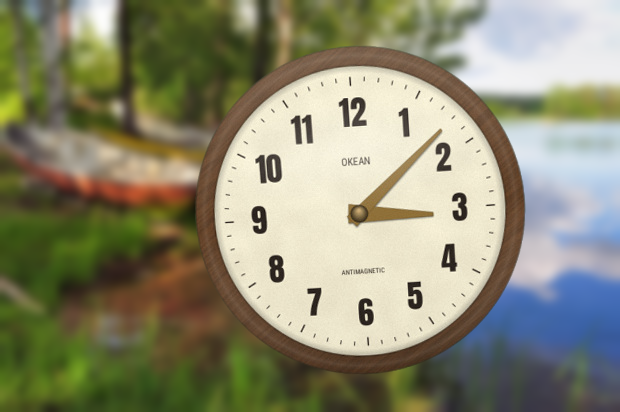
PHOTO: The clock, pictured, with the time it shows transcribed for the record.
3:08
